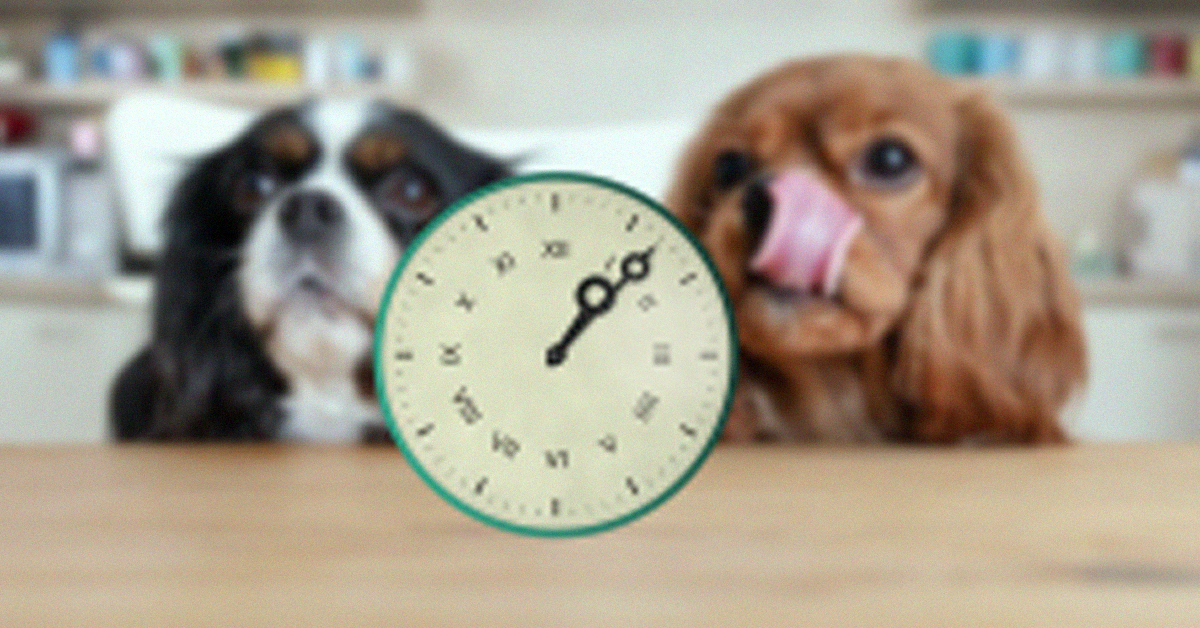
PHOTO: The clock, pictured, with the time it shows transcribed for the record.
1:07
